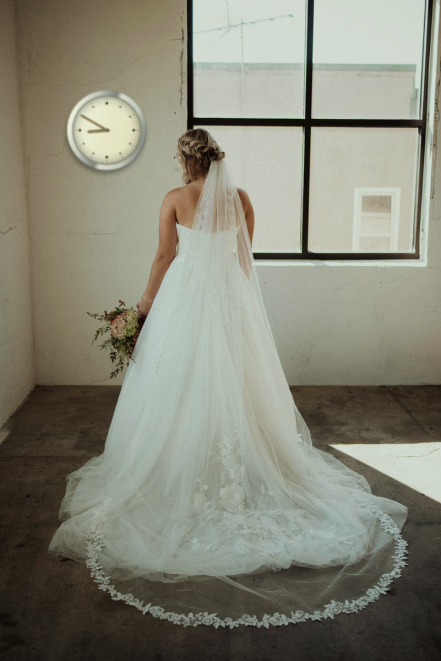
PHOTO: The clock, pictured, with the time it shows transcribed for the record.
8:50
